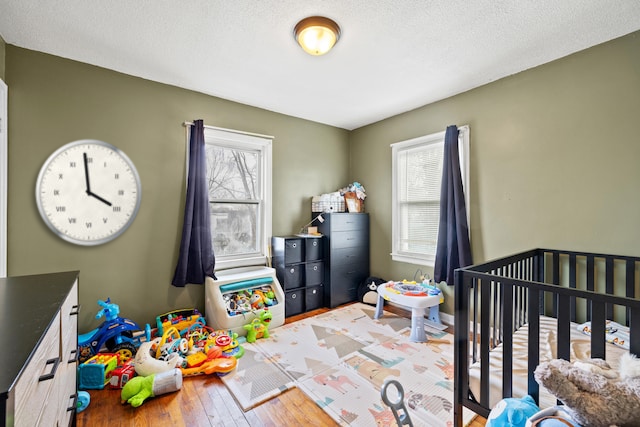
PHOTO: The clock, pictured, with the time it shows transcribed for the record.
3:59
